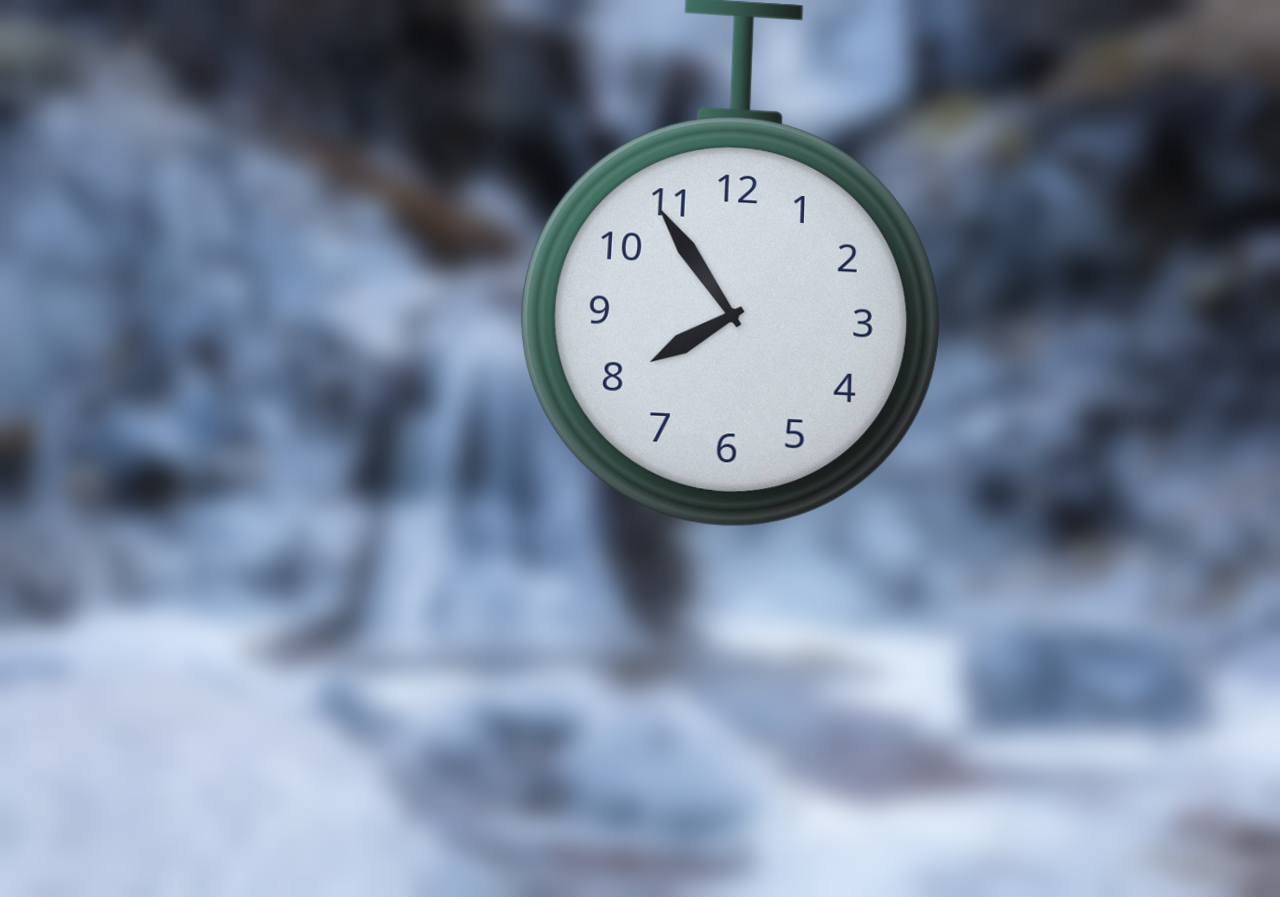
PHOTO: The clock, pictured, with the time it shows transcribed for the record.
7:54
